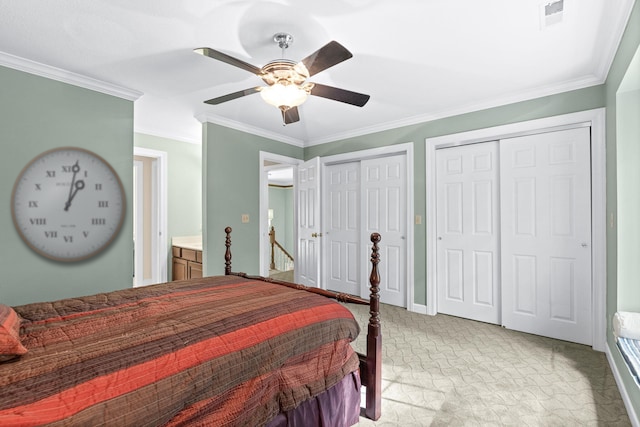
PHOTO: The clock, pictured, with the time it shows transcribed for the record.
1:02
